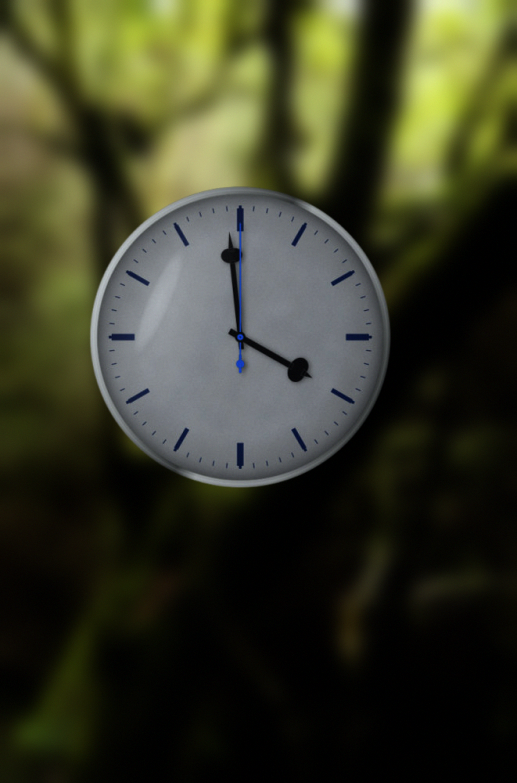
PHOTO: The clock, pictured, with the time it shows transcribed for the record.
3:59:00
